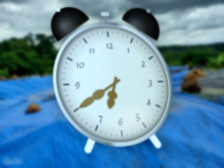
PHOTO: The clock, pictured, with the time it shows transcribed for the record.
6:40
